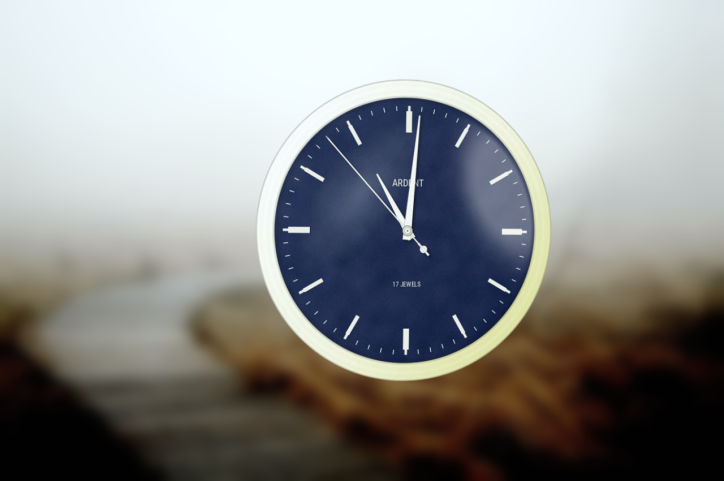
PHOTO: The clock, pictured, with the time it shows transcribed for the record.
11:00:53
